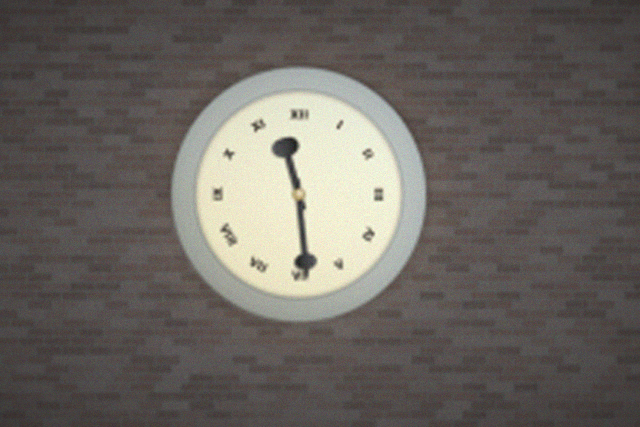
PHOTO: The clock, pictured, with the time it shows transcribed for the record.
11:29
